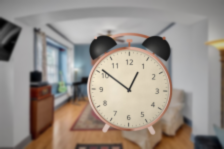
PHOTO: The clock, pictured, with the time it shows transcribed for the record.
12:51
